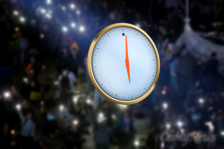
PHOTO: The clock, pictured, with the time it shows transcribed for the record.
6:01
